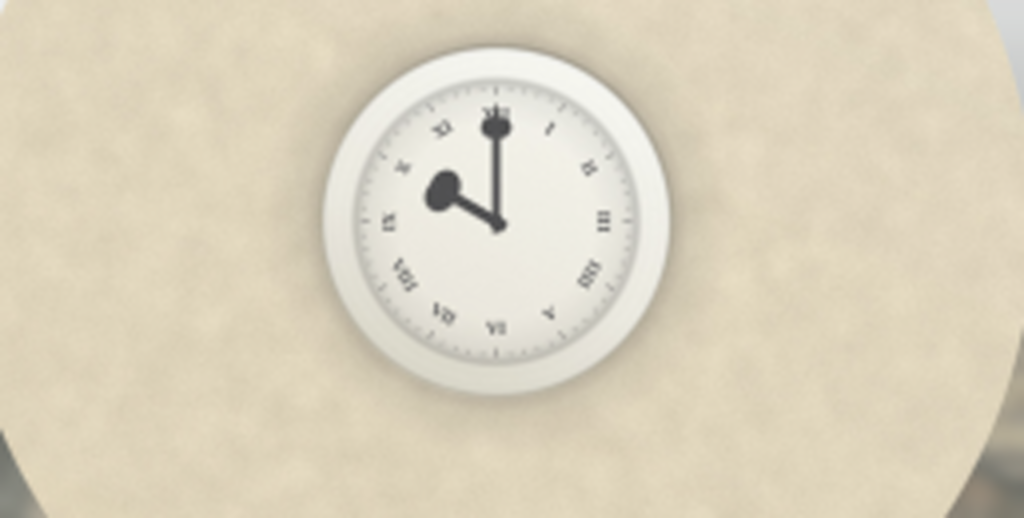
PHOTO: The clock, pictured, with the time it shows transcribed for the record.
10:00
